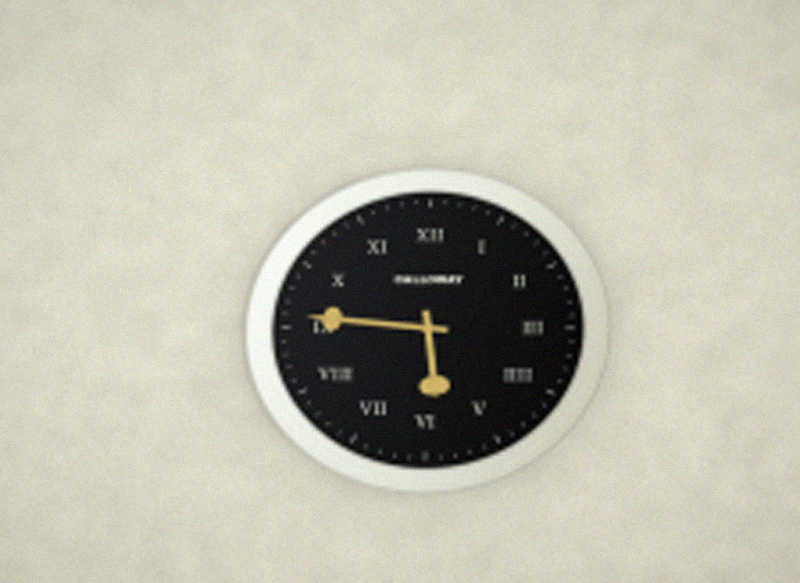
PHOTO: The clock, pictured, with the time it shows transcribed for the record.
5:46
